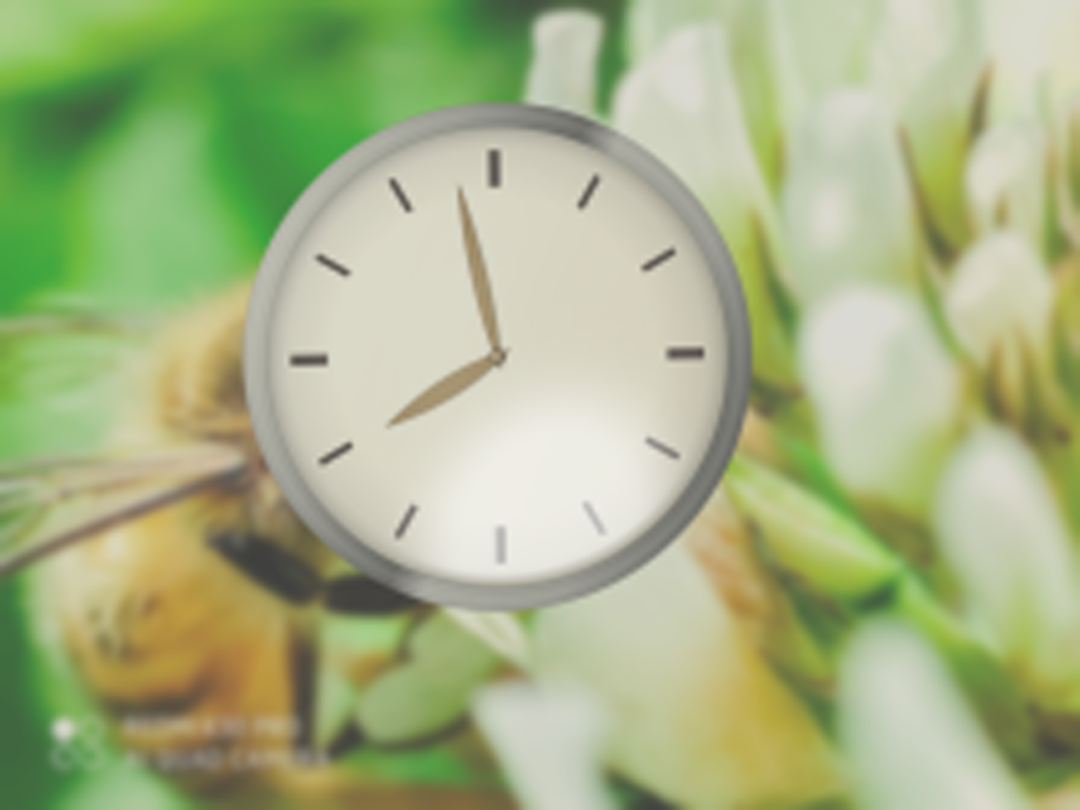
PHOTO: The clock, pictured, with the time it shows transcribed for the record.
7:58
